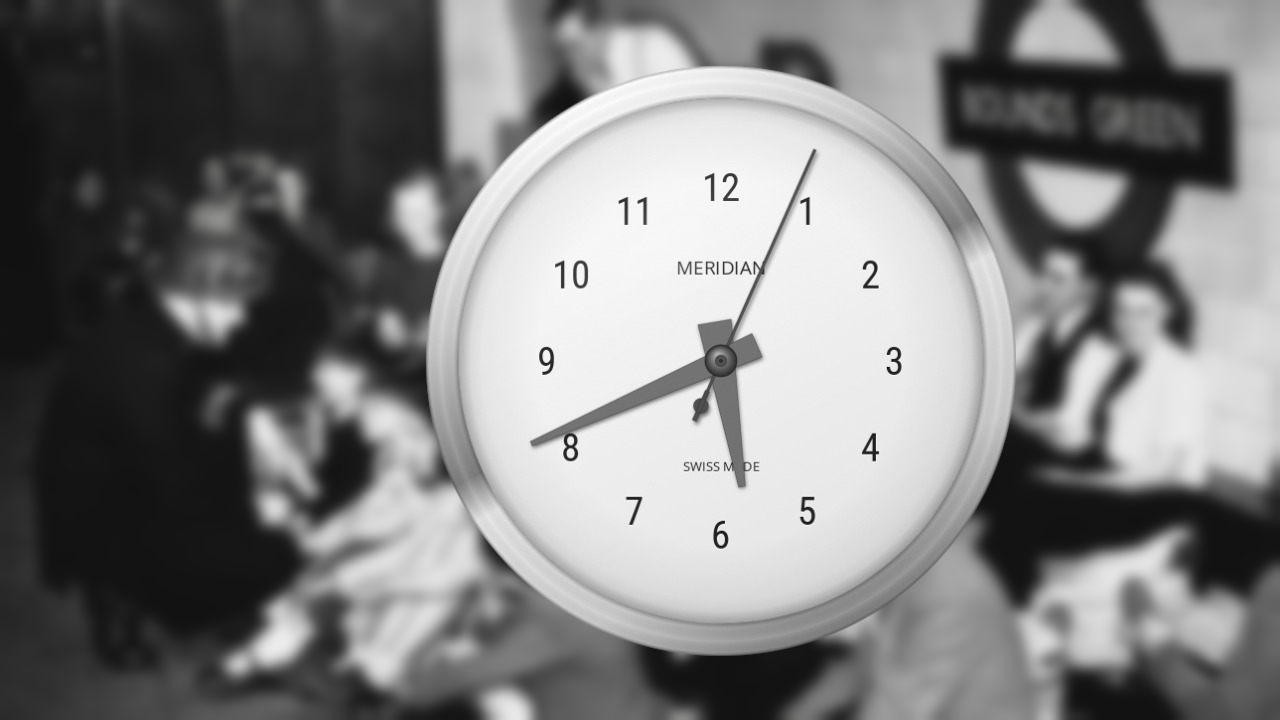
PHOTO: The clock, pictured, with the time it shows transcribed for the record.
5:41:04
